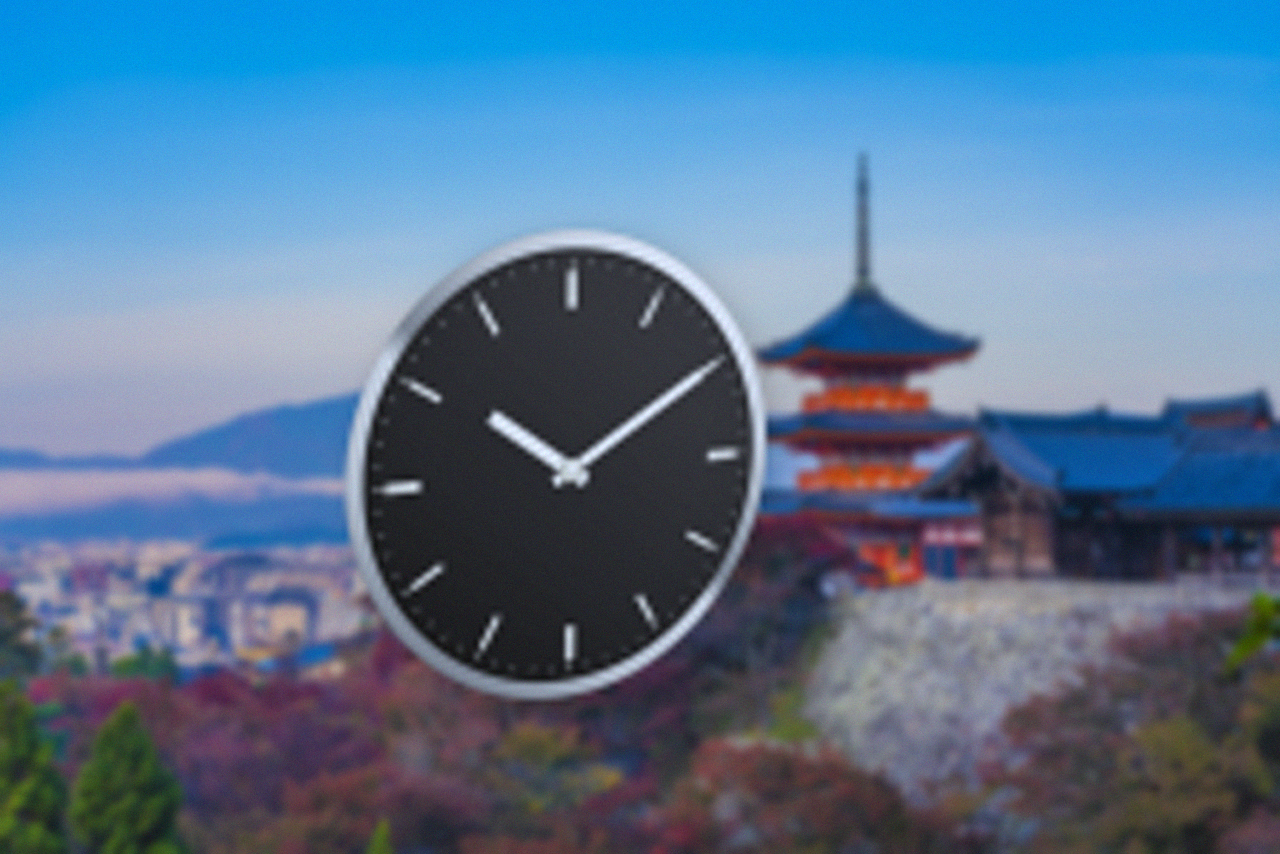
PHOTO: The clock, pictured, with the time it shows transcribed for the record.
10:10
